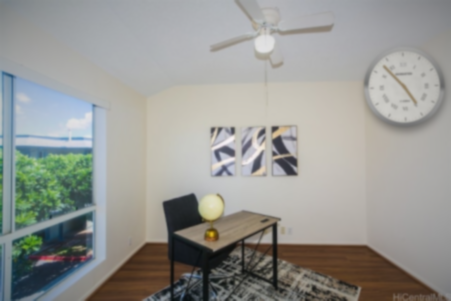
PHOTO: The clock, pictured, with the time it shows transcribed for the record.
4:53
